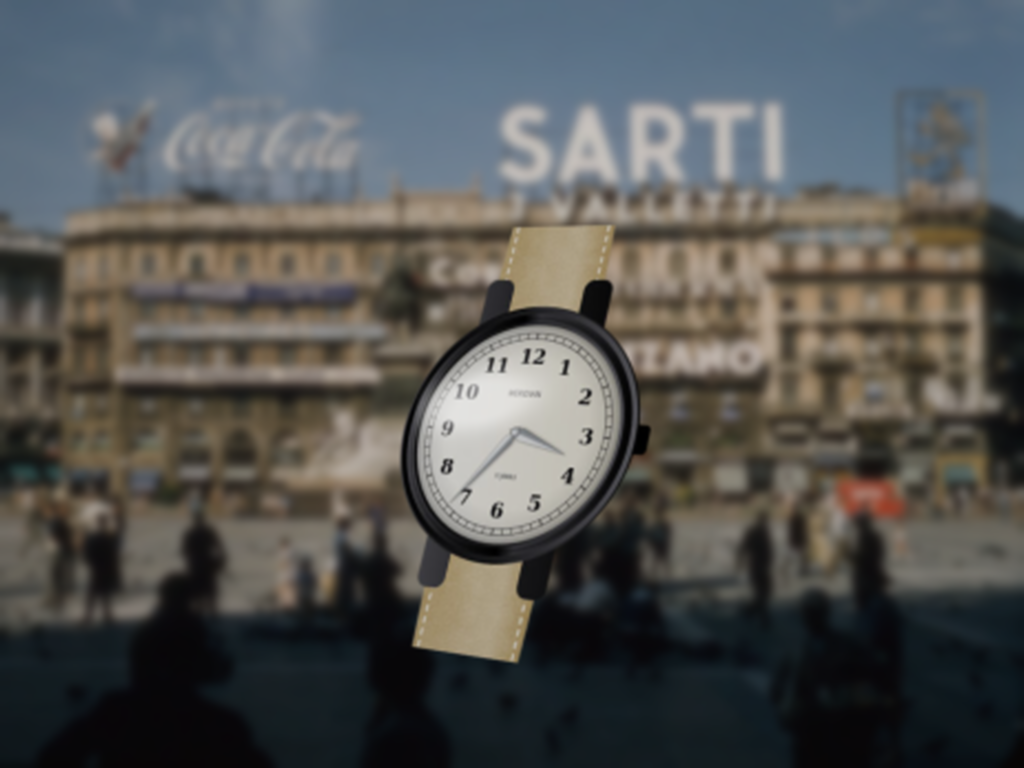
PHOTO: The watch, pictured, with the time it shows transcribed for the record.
3:36
